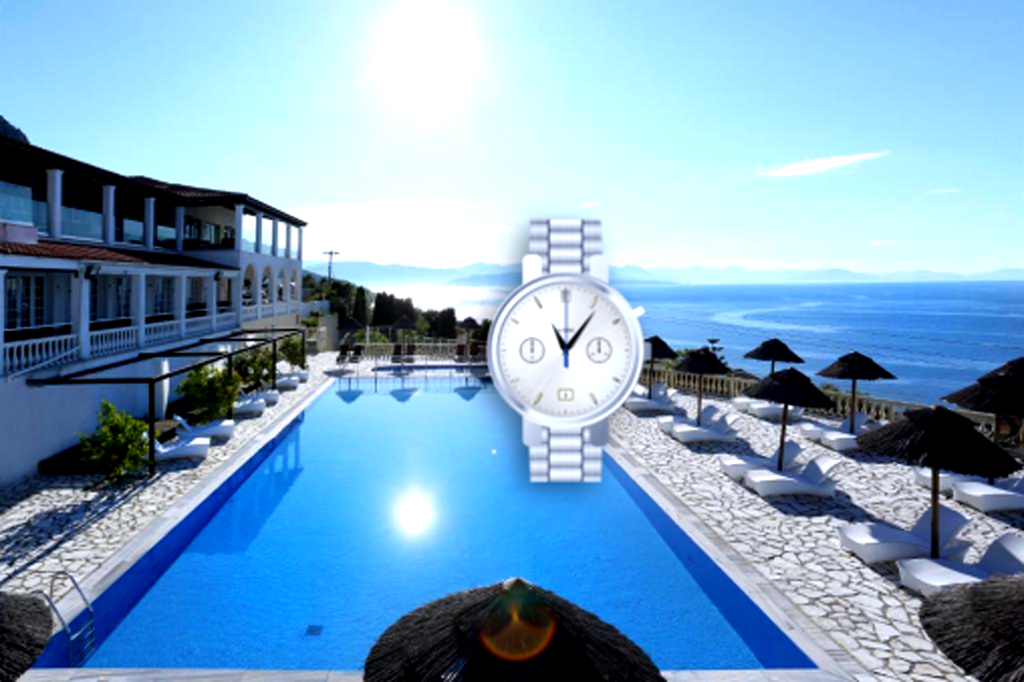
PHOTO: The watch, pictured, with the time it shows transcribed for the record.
11:06
